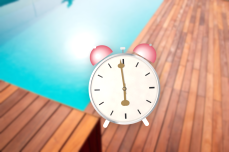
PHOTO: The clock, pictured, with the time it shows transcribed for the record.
5:59
